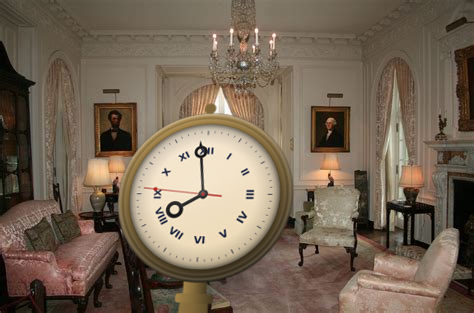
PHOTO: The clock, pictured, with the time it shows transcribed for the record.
7:58:46
